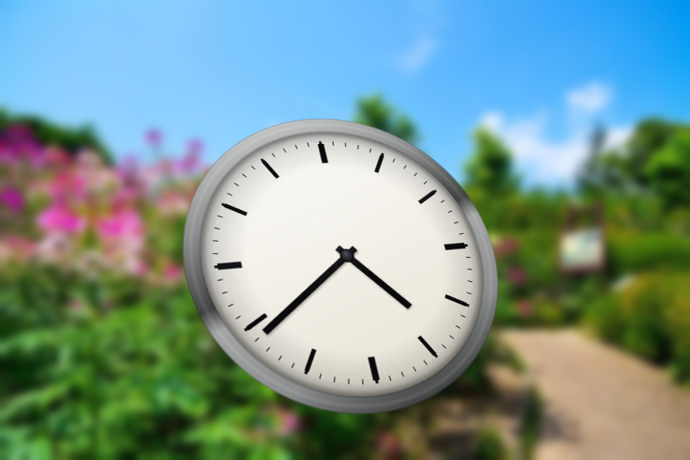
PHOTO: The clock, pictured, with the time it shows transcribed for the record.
4:39
